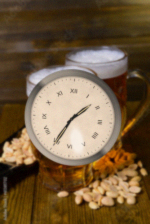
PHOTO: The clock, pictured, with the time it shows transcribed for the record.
1:35
